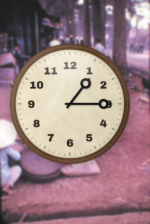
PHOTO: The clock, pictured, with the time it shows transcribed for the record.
1:15
